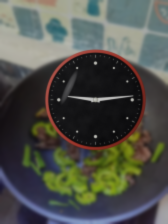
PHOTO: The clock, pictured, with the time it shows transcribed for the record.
9:14
